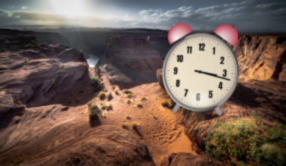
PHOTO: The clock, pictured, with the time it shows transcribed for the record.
3:17
